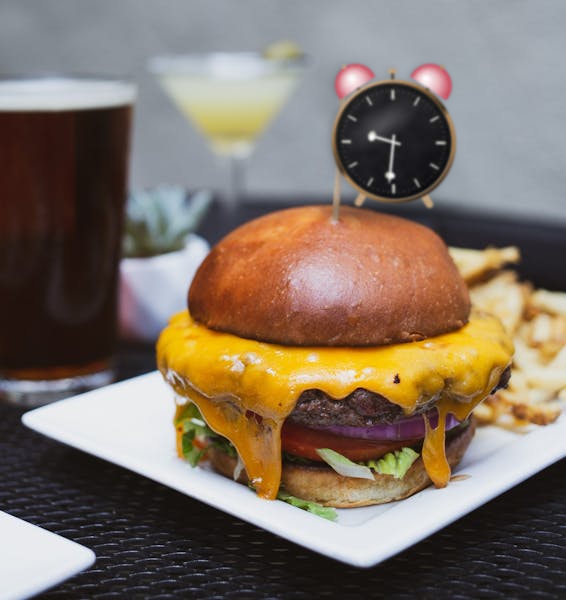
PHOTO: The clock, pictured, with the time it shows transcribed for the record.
9:31
